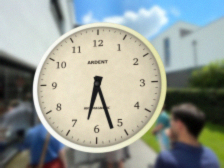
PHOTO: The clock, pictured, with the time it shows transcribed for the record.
6:27
